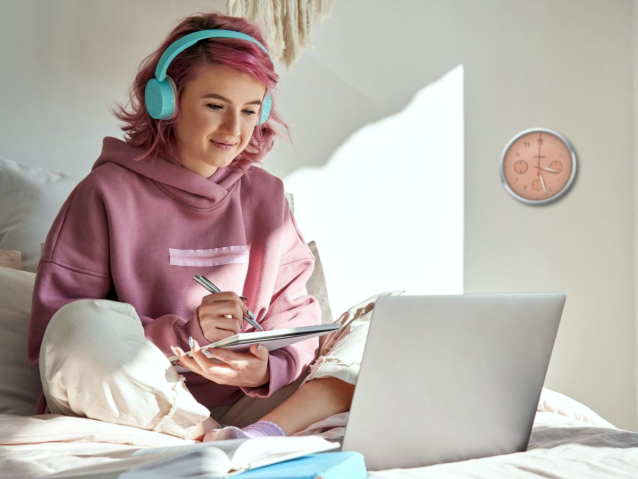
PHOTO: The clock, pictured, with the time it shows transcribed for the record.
3:27
